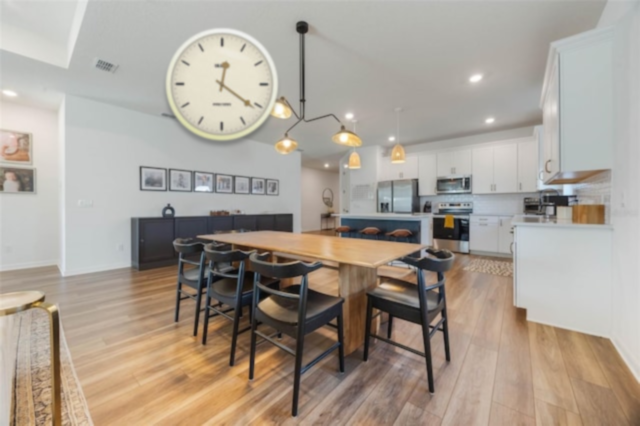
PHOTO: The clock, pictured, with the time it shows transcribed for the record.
12:21
